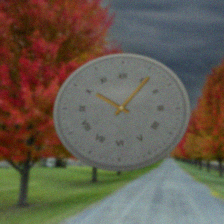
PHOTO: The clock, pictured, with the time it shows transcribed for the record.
10:06
